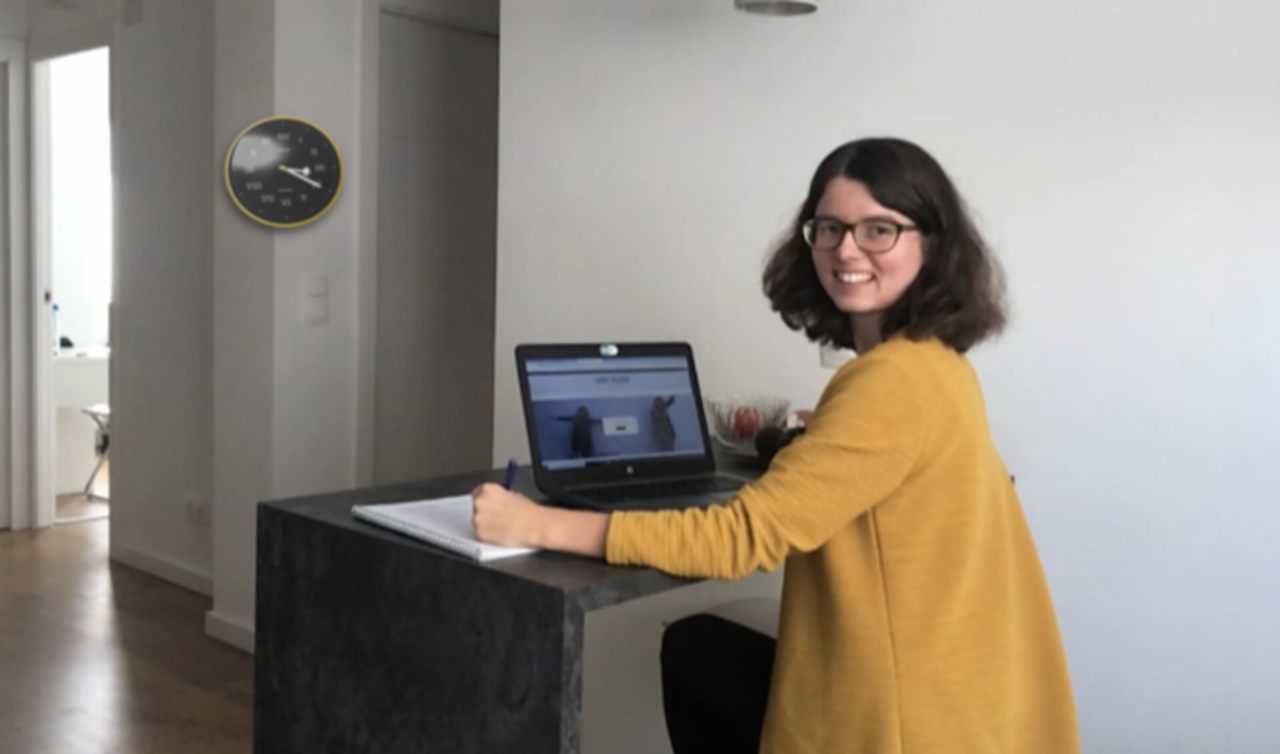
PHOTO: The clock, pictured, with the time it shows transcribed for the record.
3:20
